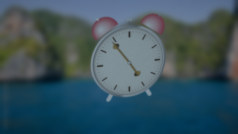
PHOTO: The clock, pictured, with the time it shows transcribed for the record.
4:54
